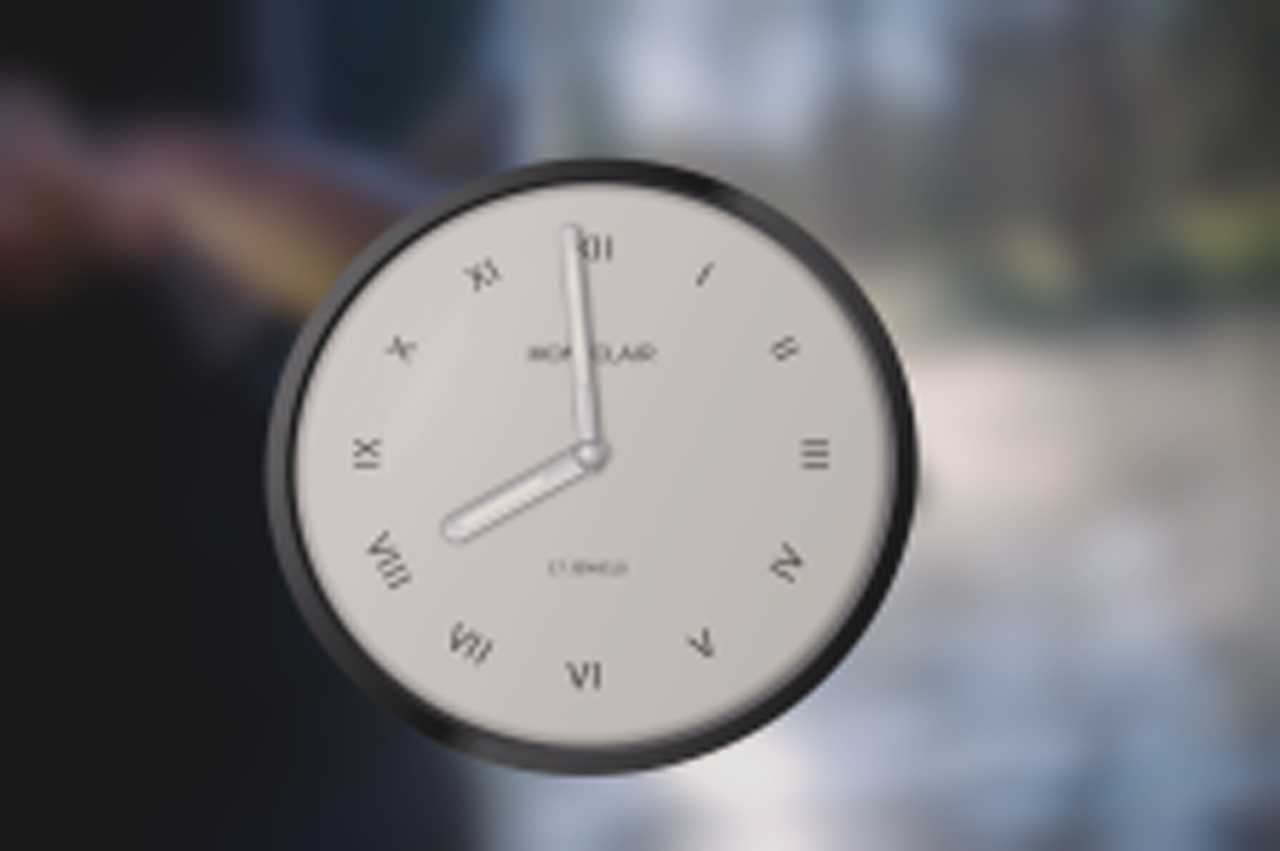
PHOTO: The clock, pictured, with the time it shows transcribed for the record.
7:59
